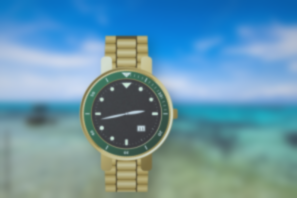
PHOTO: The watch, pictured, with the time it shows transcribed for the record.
2:43
